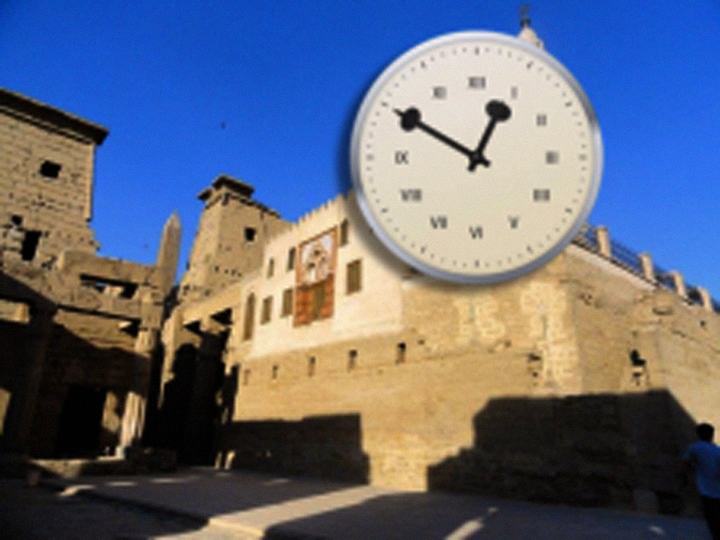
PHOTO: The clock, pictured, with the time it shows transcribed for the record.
12:50
